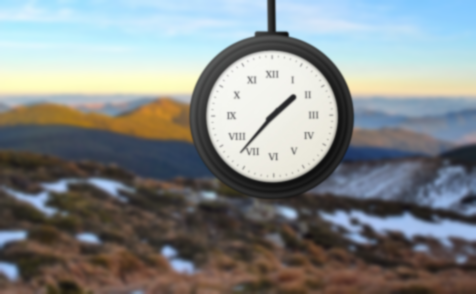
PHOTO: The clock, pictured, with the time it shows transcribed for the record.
1:37
